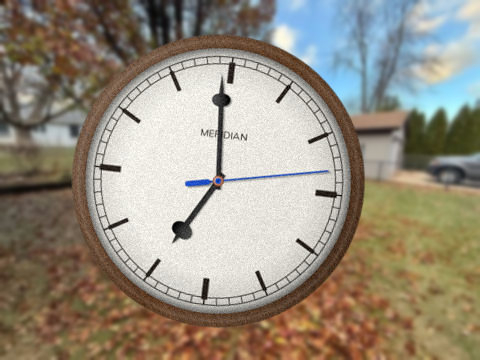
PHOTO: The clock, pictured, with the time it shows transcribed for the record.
6:59:13
